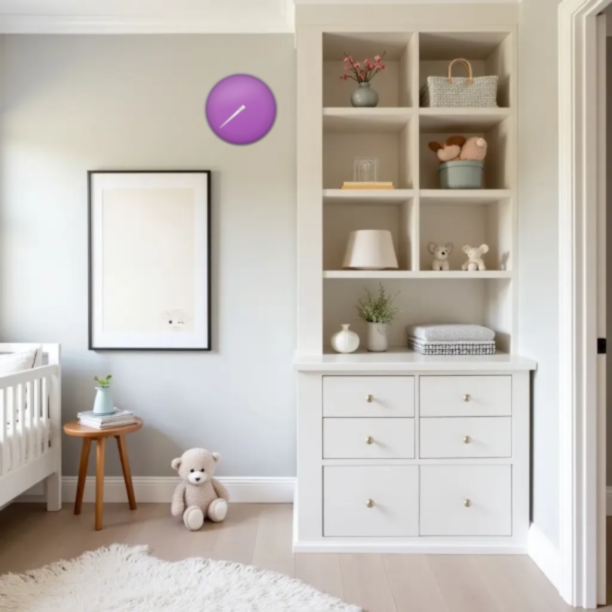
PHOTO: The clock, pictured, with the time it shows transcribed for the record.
7:38
